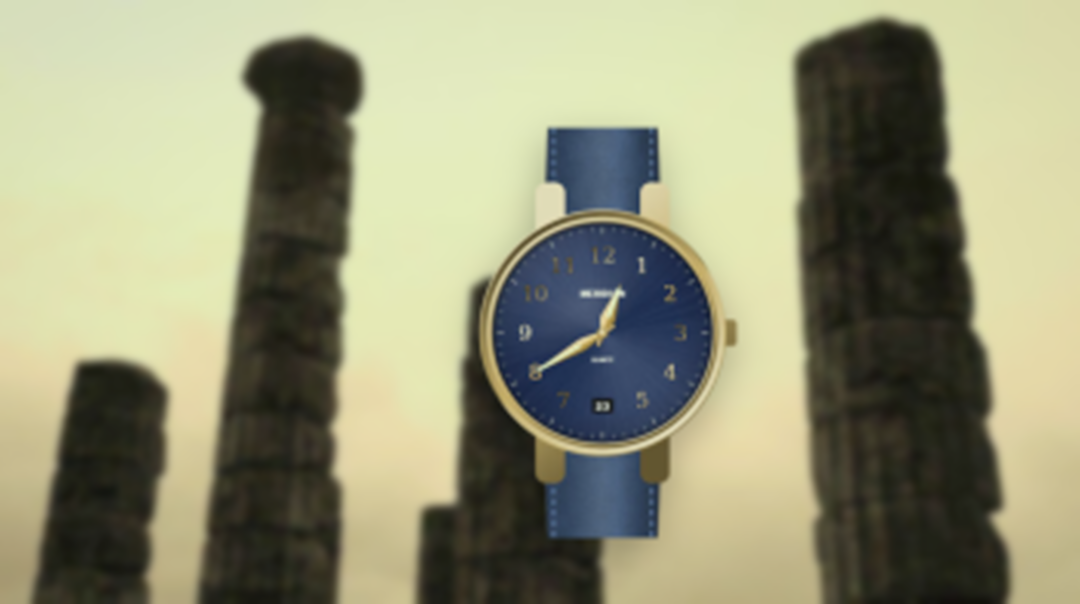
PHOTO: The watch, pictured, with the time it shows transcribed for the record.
12:40
